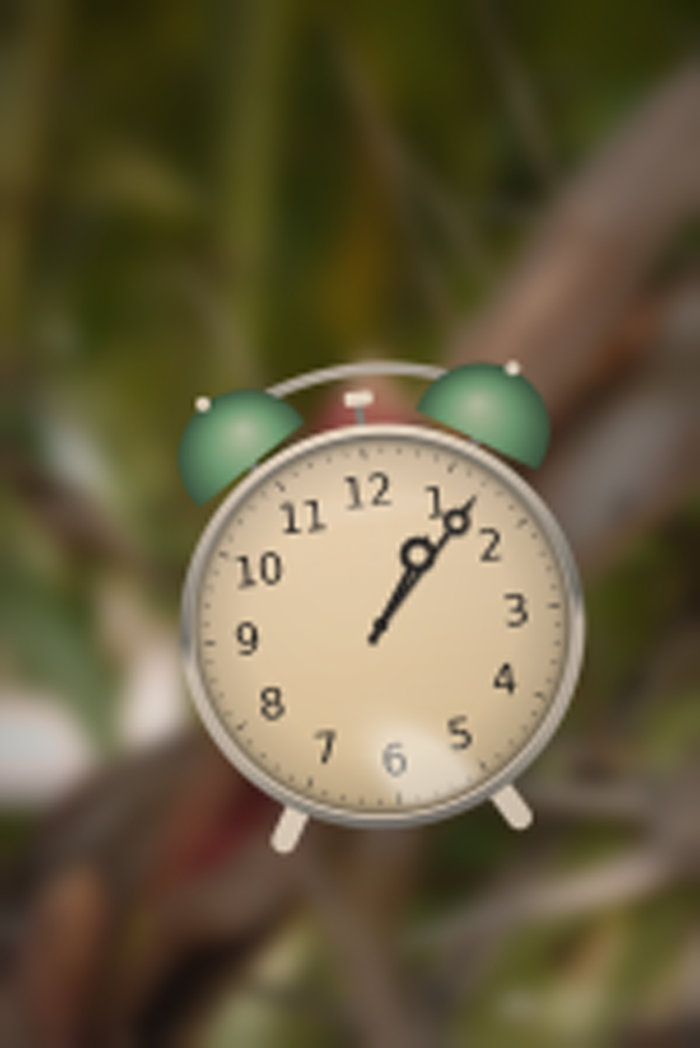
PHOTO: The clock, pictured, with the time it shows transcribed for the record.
1:07
